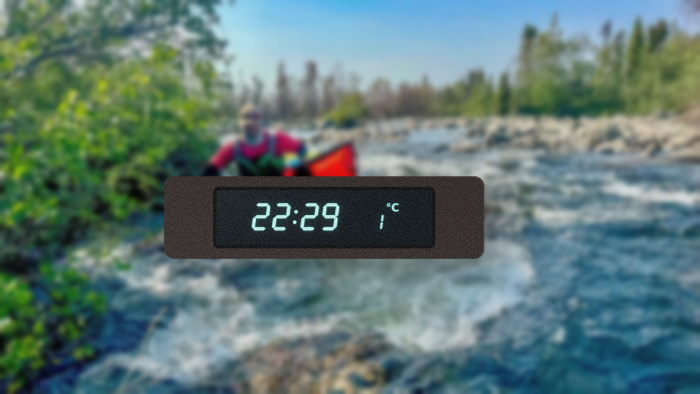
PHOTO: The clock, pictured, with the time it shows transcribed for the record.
22:29
